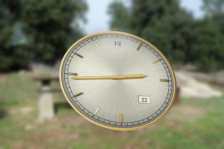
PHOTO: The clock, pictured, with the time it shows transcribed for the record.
2:44
